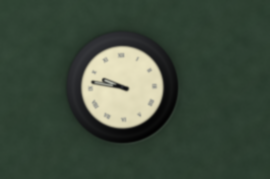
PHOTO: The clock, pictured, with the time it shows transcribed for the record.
9:47
